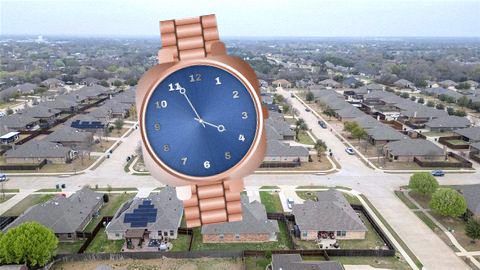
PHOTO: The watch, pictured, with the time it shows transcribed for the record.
3:56
